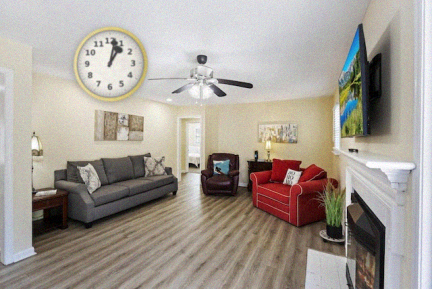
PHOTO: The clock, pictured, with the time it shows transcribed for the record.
1:02
